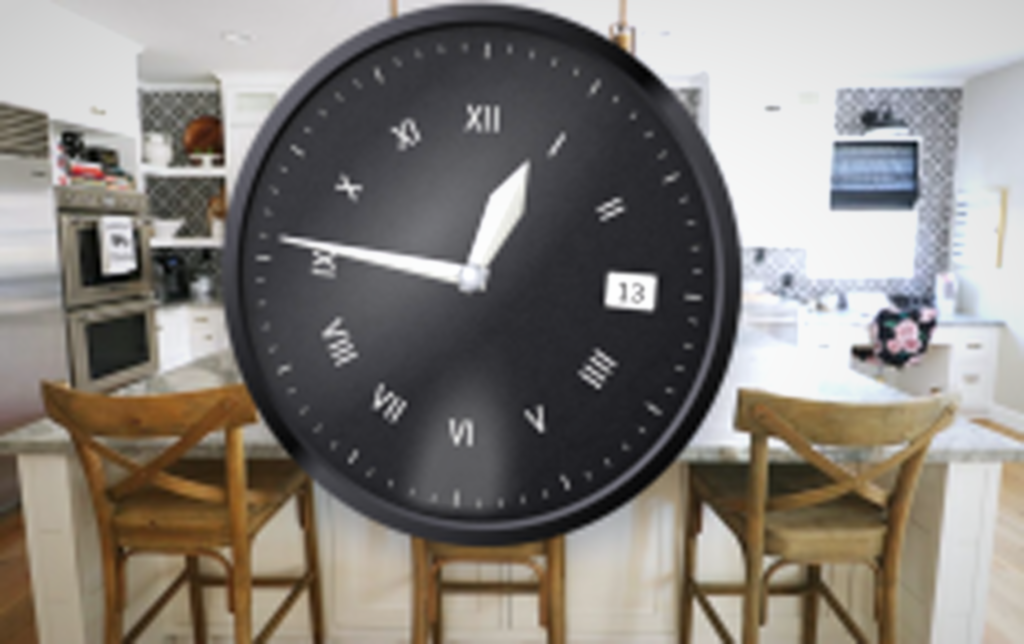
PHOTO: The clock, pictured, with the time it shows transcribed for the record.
12:46
